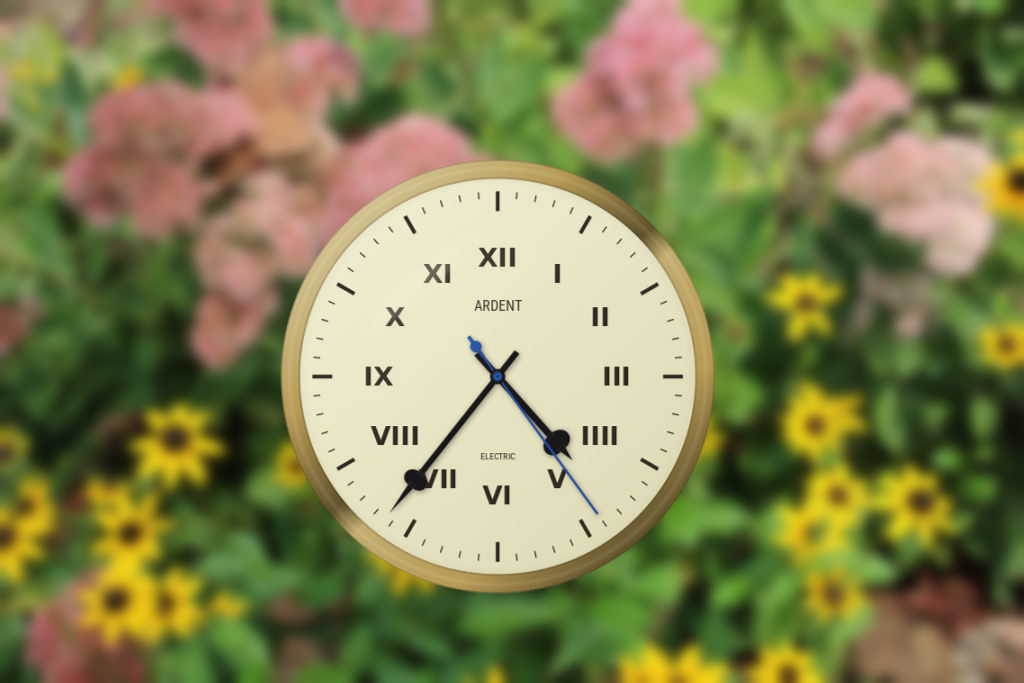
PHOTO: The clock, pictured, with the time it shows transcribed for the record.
4:36:24
